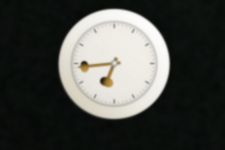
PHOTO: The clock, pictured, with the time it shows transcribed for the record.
6:44
